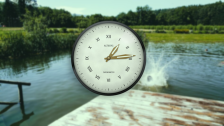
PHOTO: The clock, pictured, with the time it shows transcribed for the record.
1:14
